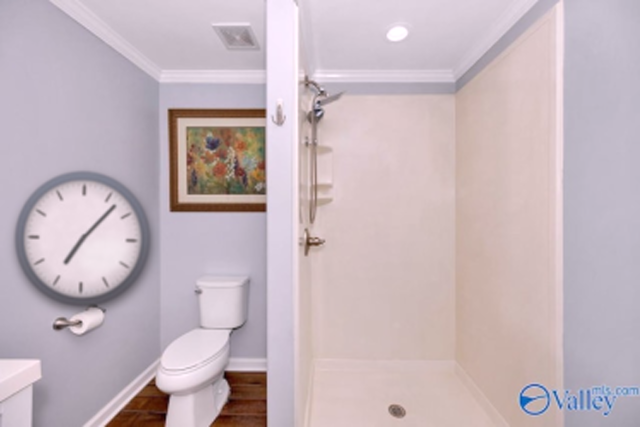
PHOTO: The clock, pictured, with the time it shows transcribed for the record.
7:07
